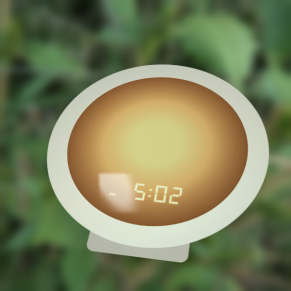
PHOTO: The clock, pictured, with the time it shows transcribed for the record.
5:02
